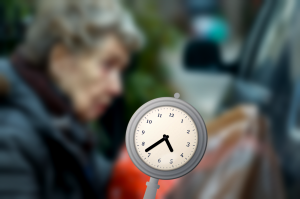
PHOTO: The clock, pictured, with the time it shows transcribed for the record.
4:37
